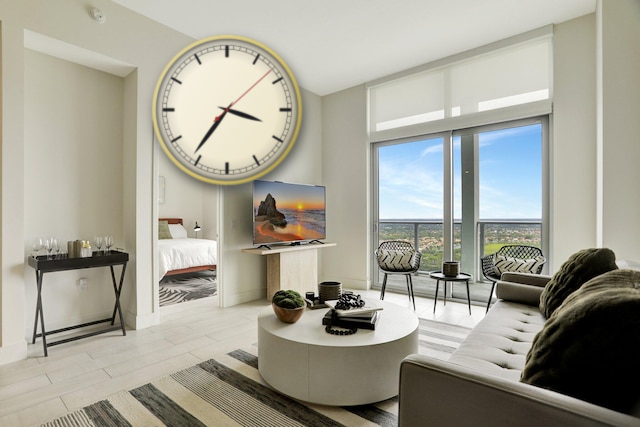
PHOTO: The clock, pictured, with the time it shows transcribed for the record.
3:36:08
